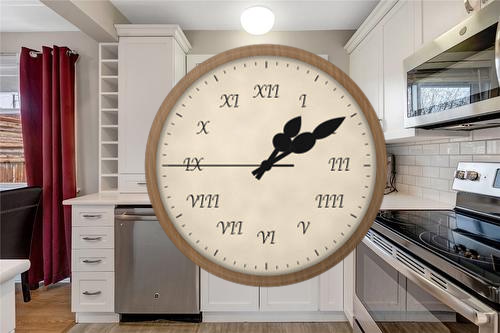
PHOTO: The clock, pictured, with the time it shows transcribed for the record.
1:09:45
